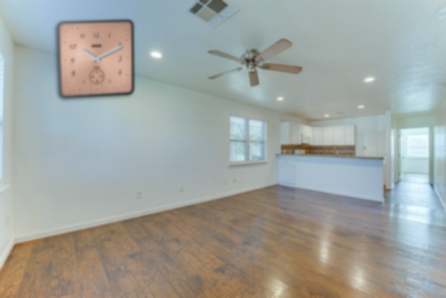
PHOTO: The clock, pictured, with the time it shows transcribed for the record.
10:11
